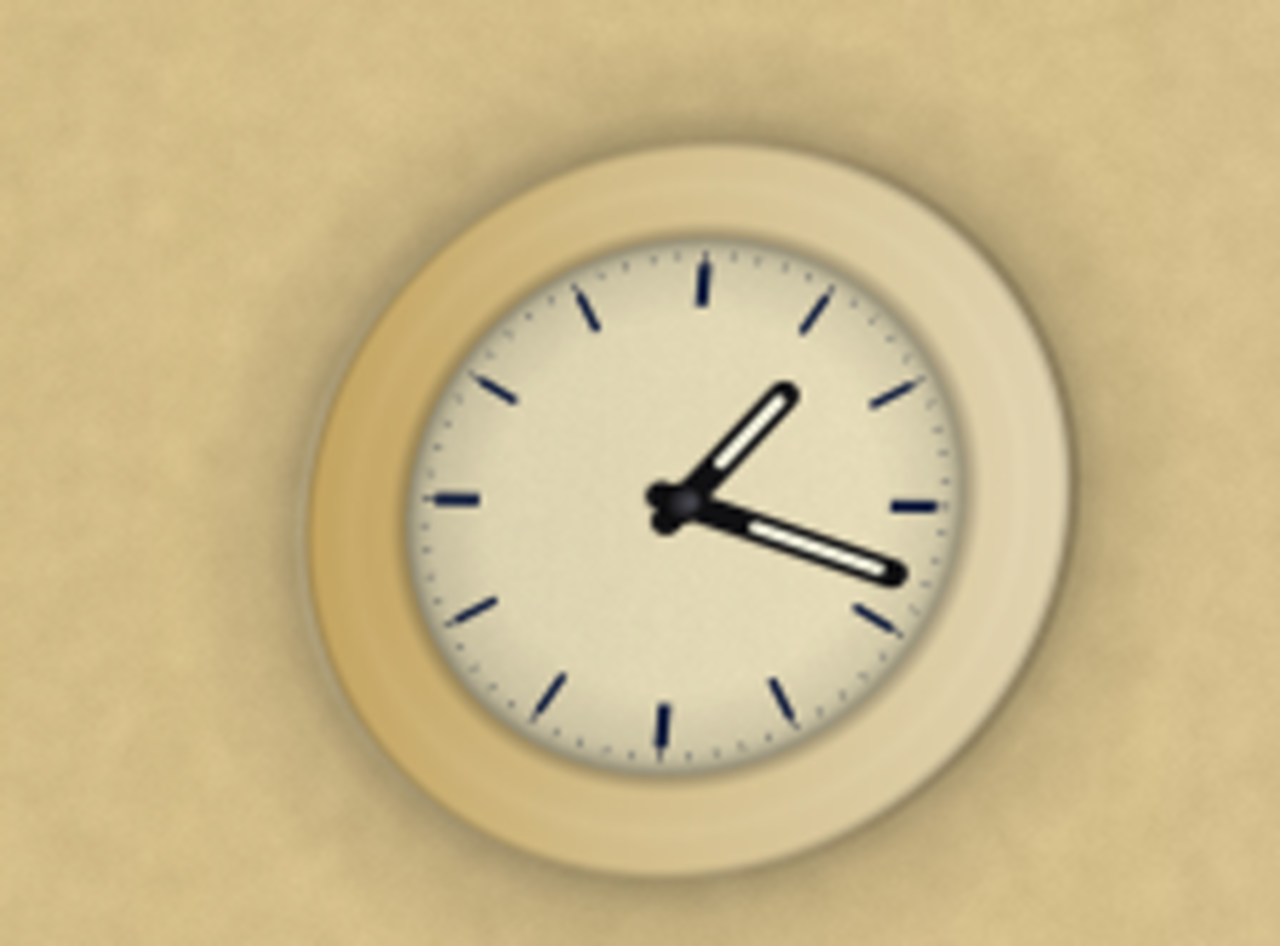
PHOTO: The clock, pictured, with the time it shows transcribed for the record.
1:18
